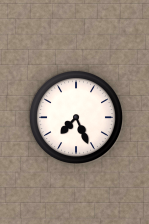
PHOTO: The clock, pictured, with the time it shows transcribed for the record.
7:26
